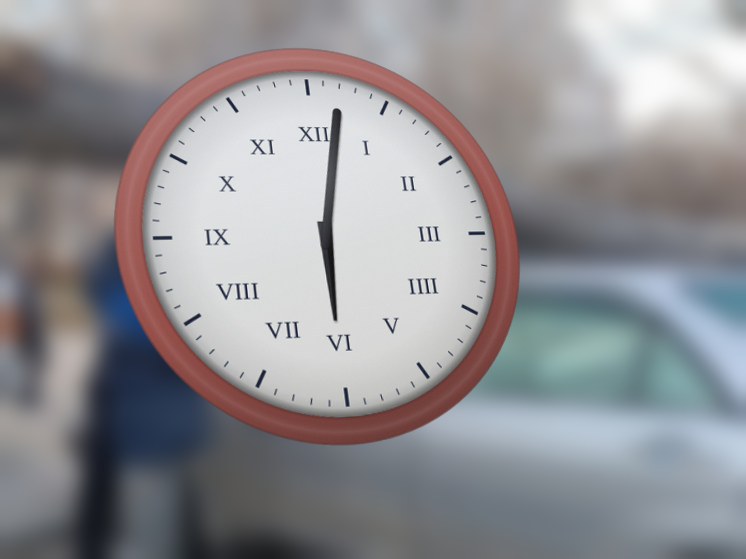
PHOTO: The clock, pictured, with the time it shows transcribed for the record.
6:02
